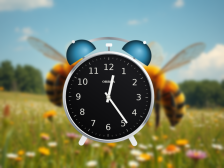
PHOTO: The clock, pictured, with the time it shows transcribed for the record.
12:24
